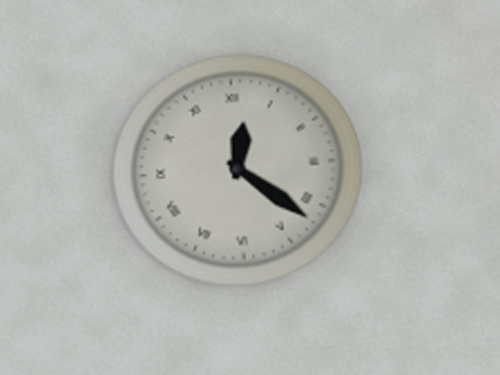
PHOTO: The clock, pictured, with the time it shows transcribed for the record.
12:22
